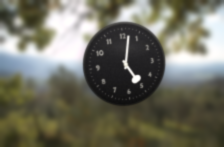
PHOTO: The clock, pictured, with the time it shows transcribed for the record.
5:02
